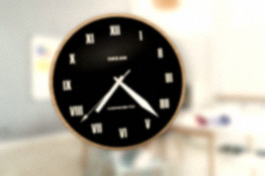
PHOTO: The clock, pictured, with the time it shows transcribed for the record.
7:22:38
